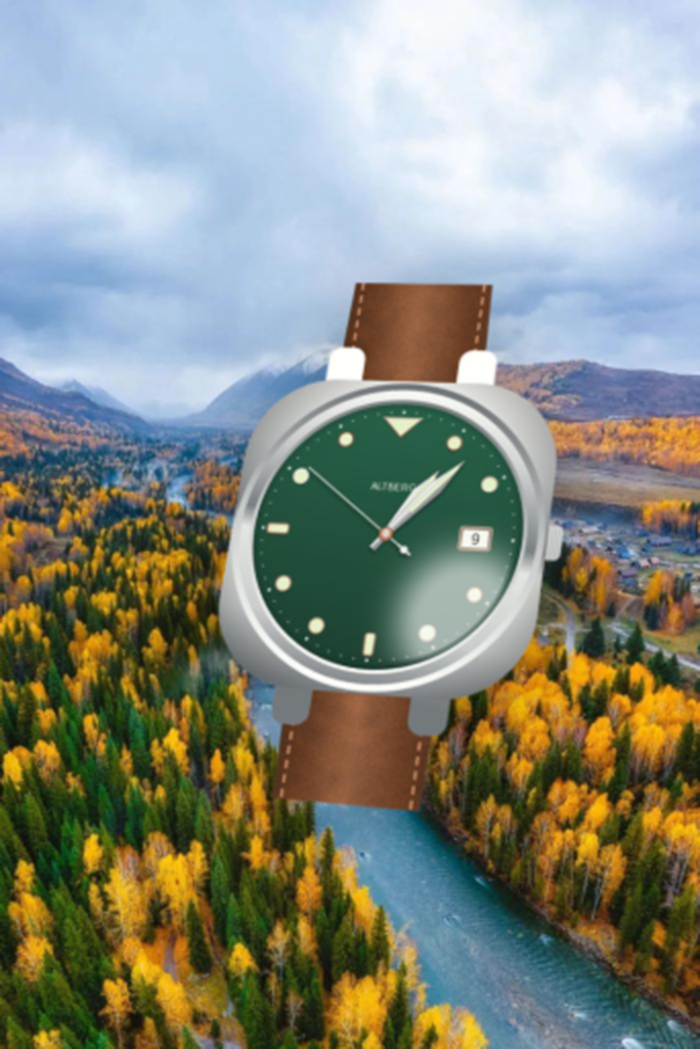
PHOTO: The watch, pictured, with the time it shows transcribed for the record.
1:06:51
